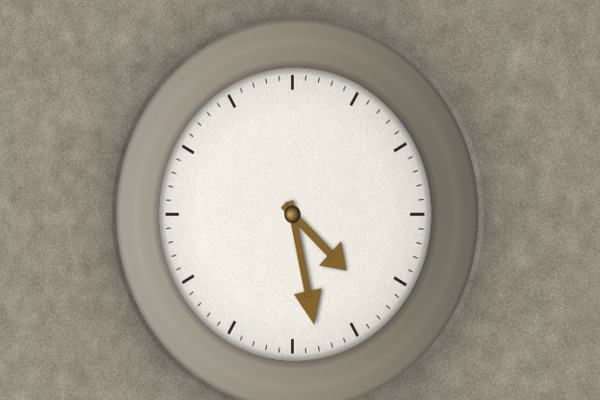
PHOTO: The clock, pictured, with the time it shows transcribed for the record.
4:28
